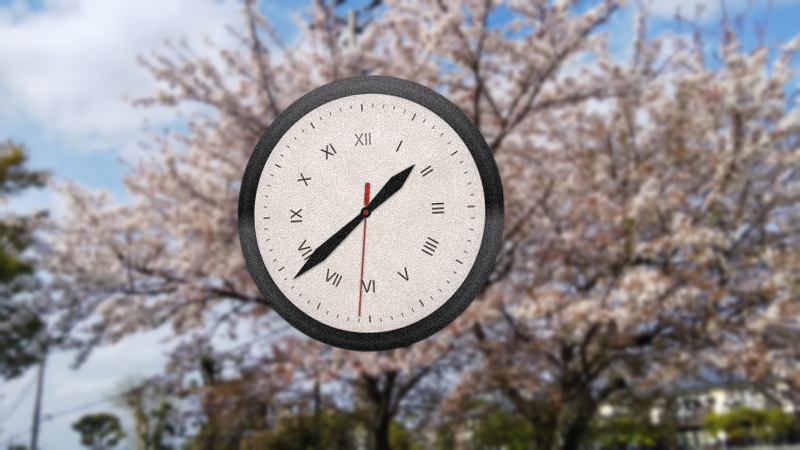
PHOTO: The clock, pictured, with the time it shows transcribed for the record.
1:38:31
